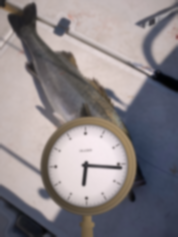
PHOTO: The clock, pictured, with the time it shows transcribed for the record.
6:16
